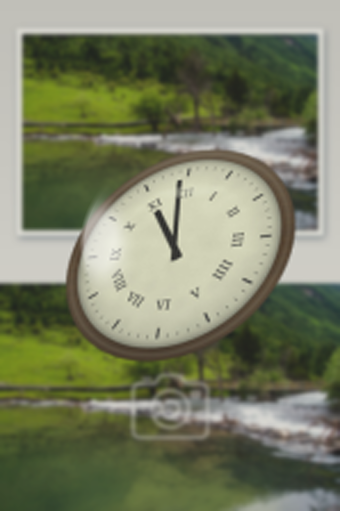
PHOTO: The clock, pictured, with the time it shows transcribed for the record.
10:59
